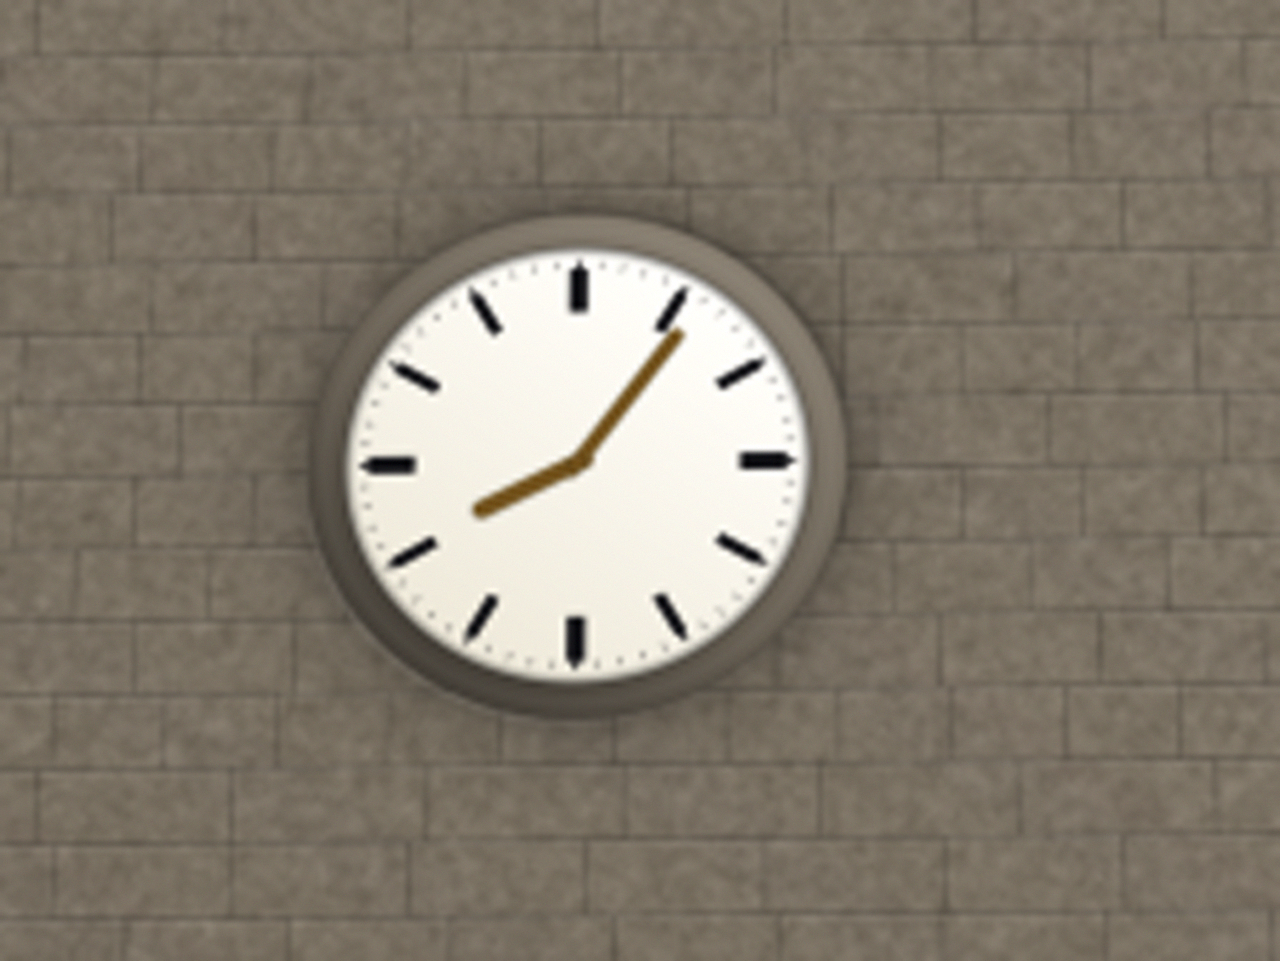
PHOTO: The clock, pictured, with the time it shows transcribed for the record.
8:06
